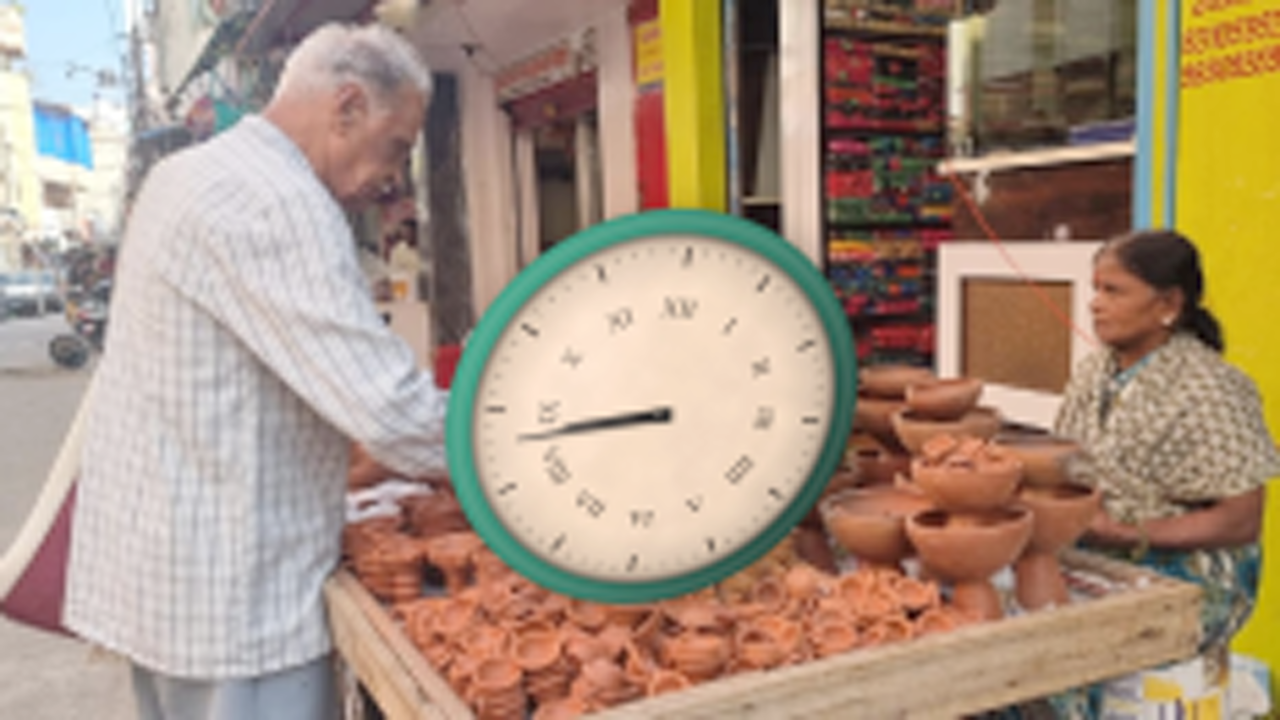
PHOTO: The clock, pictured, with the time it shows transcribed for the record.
8:43
